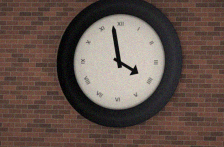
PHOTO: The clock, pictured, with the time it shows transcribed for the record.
3:58
